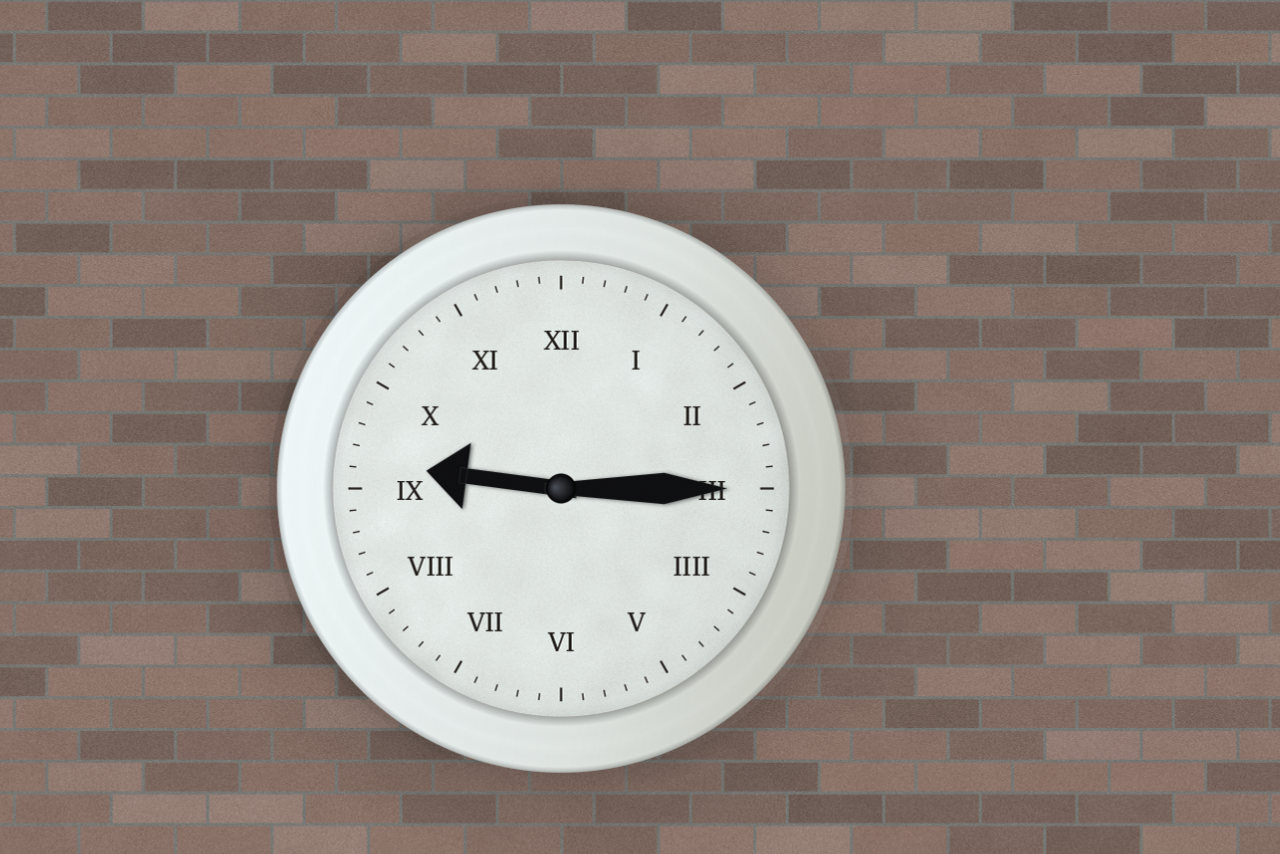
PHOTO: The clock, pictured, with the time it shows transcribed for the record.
9:15
